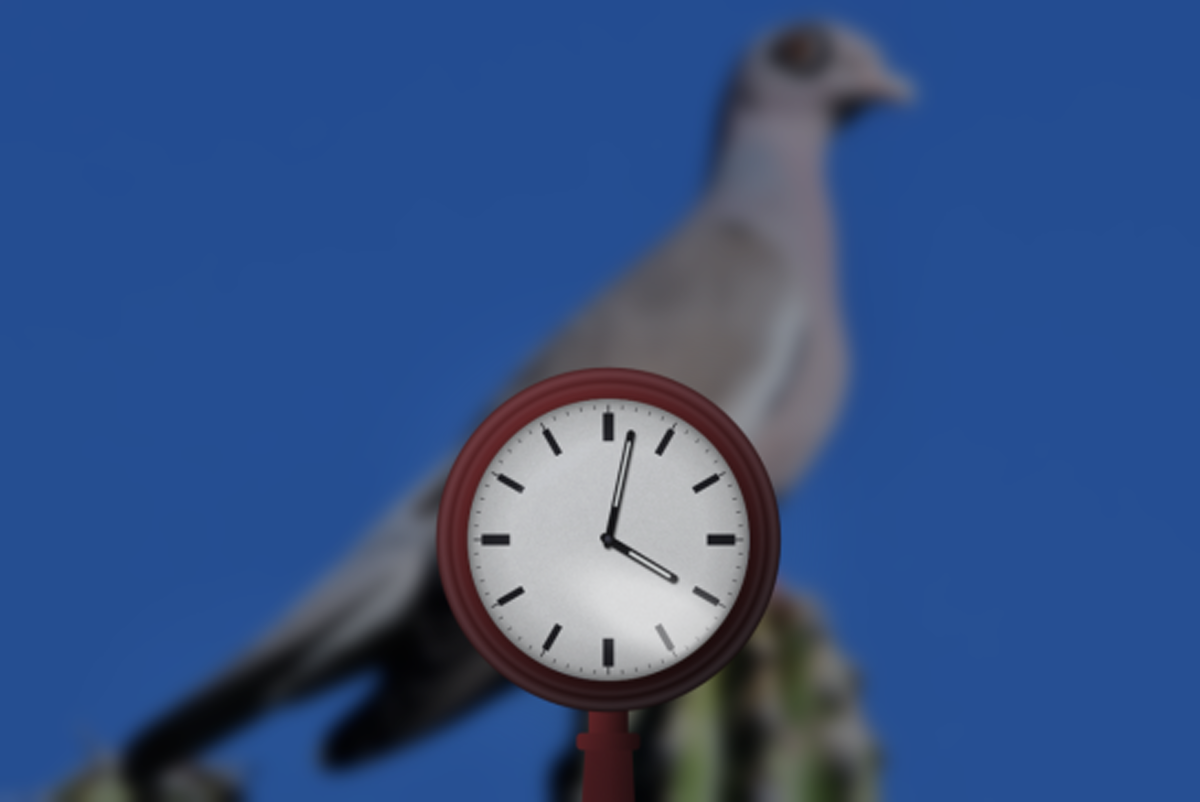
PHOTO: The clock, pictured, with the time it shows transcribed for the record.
4:02
